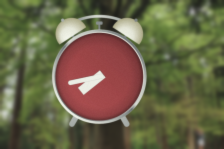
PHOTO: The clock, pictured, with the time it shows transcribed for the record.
7:43
